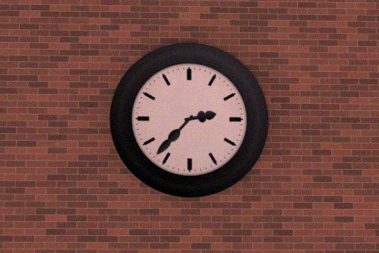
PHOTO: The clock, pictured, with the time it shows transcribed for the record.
2:37
